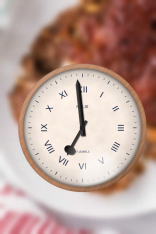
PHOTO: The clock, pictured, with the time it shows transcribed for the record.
6:59
